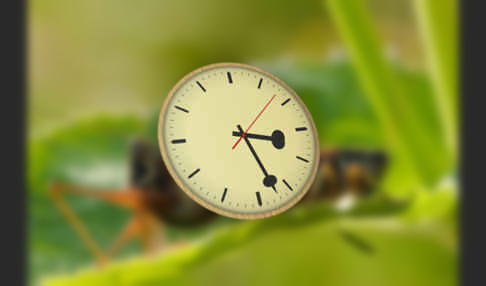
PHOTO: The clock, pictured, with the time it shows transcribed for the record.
3:27:08
